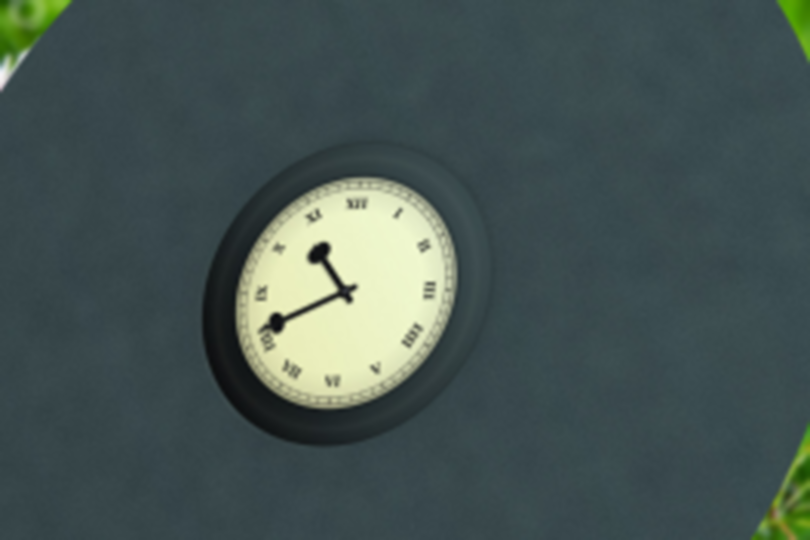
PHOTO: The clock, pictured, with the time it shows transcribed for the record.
10:41
